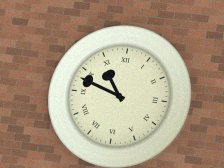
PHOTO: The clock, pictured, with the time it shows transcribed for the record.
10:48
